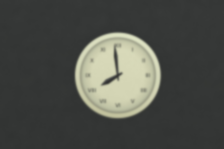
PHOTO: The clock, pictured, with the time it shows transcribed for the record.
7:59
